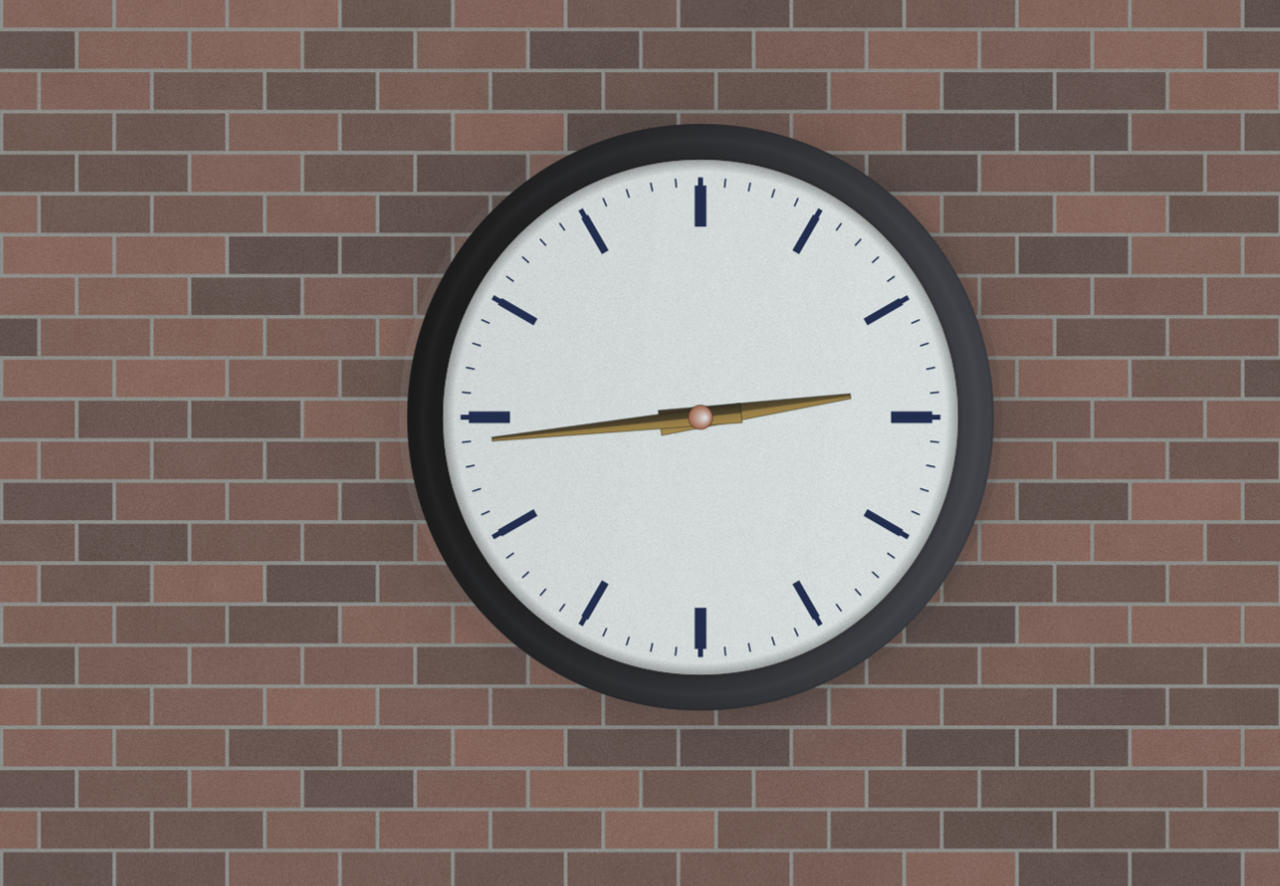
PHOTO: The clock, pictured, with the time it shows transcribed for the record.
2:44
